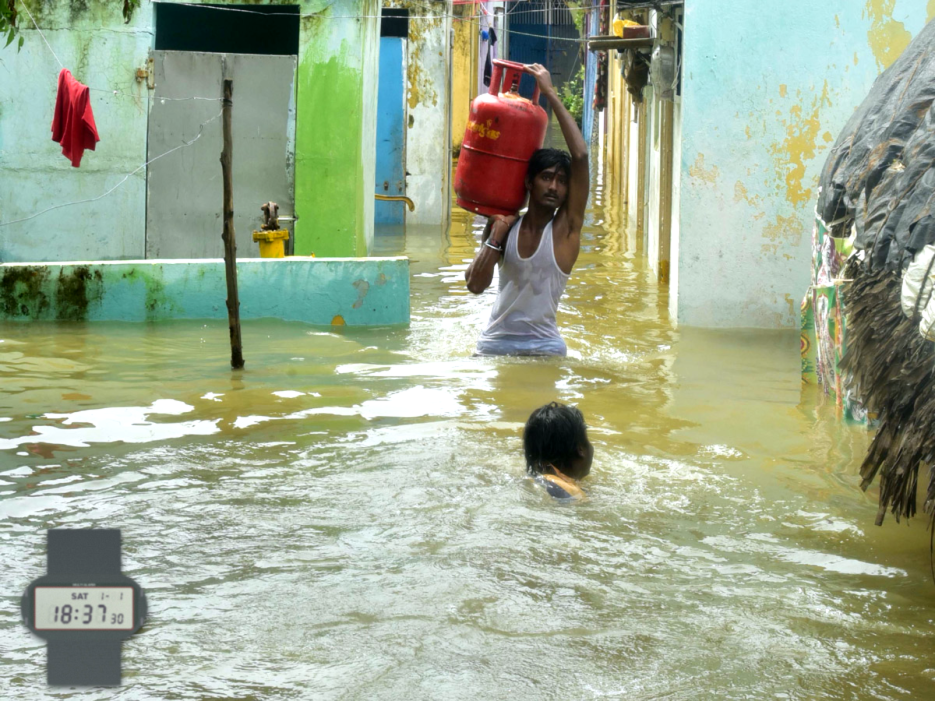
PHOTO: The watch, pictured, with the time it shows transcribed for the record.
18:37:30
